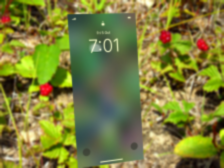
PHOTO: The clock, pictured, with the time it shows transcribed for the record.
7:01
